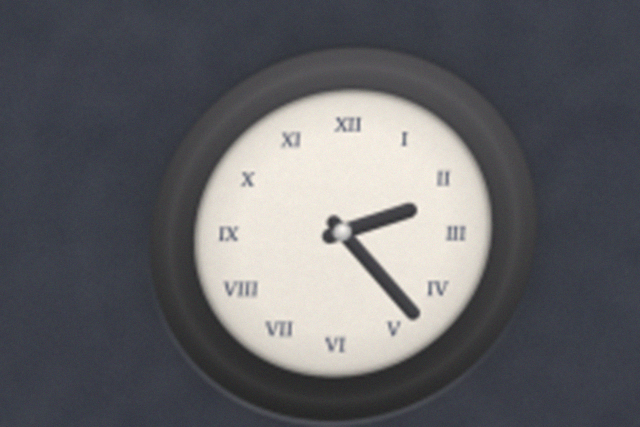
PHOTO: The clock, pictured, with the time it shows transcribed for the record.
2:23
